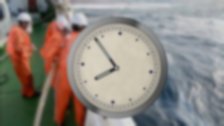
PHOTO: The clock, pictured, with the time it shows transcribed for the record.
7:53
